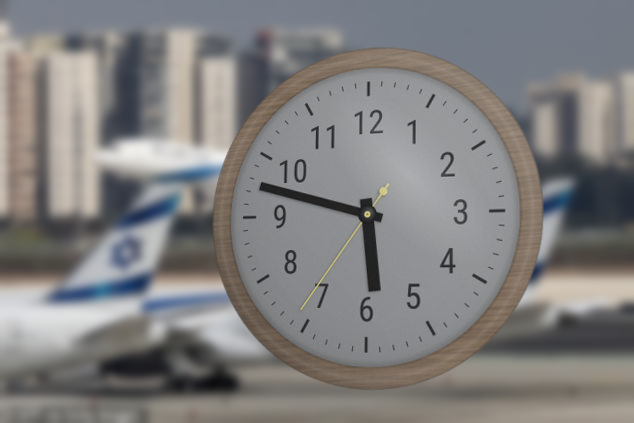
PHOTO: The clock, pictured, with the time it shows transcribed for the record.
5:47:36
